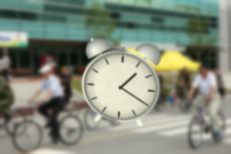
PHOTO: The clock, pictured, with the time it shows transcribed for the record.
1:20
